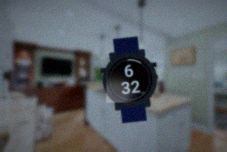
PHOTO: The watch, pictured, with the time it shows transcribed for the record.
6:32
